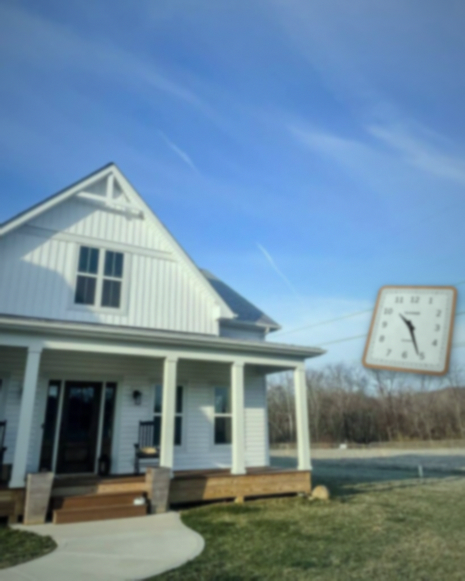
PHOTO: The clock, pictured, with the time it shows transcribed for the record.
10:26
